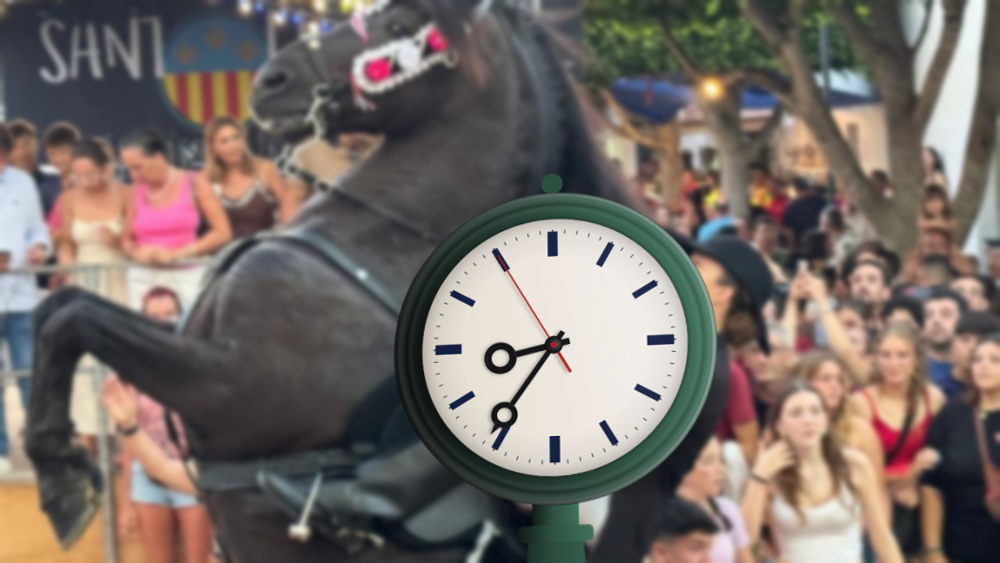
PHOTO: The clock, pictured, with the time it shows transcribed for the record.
8:35:55
